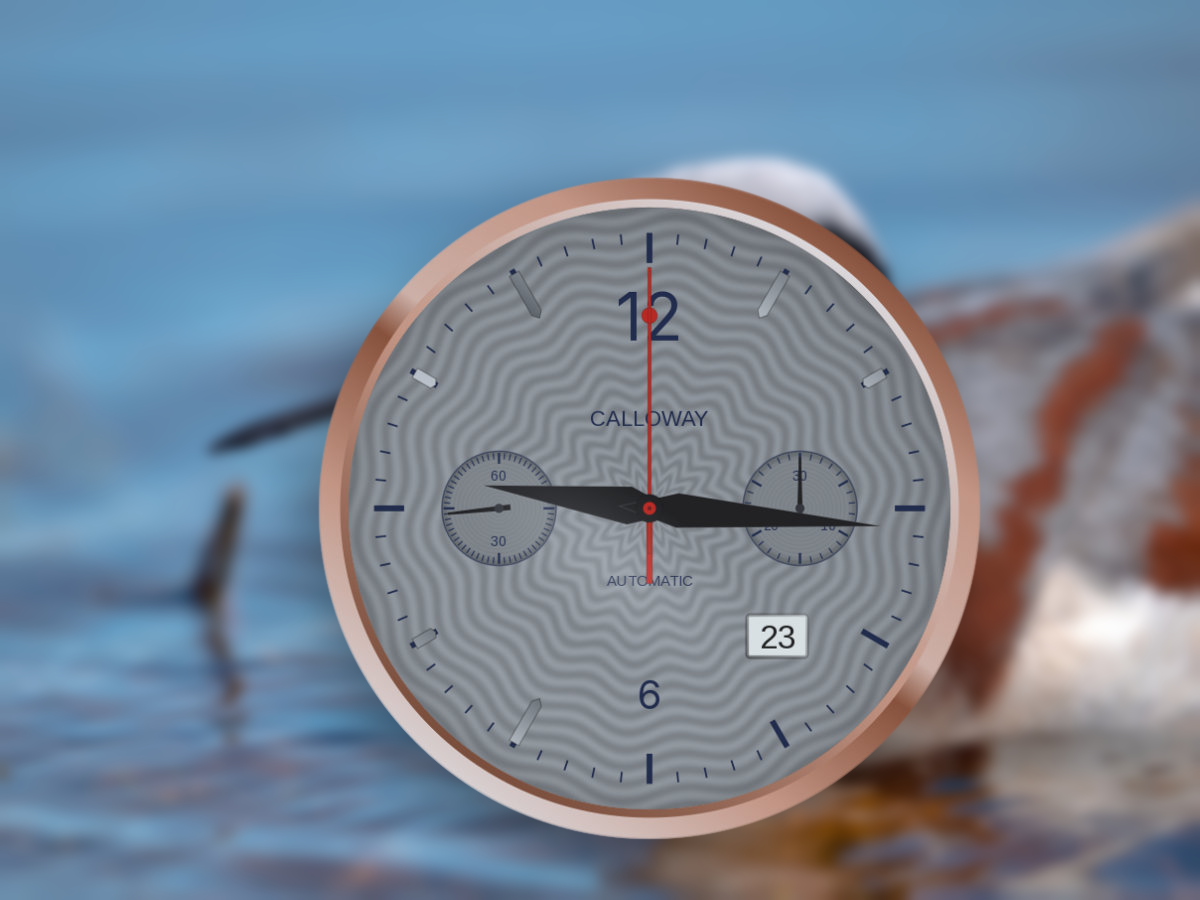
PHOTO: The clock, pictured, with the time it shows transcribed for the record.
9:15:44
